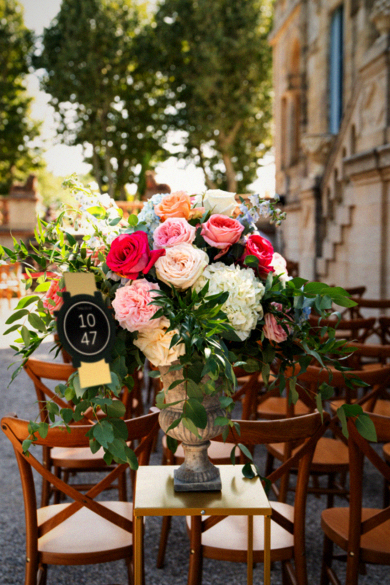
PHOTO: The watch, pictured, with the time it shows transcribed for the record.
10:47
